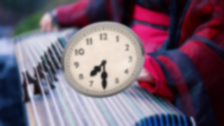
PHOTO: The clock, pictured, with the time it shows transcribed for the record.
7:30
